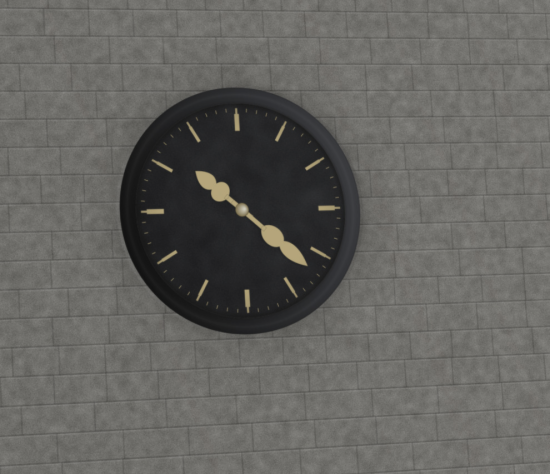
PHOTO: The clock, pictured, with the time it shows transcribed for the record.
10:22
